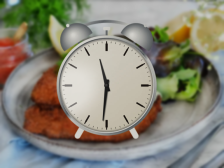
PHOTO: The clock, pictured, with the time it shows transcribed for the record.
11:31
